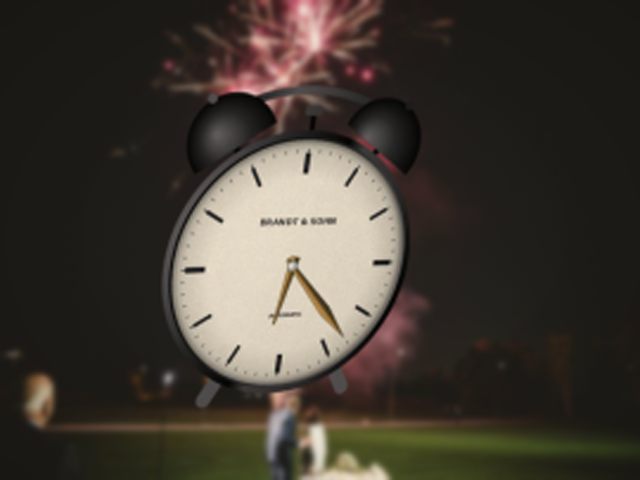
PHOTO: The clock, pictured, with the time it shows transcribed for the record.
6:23
